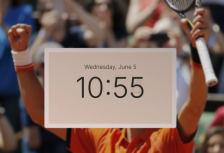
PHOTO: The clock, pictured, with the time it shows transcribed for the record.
10:55
